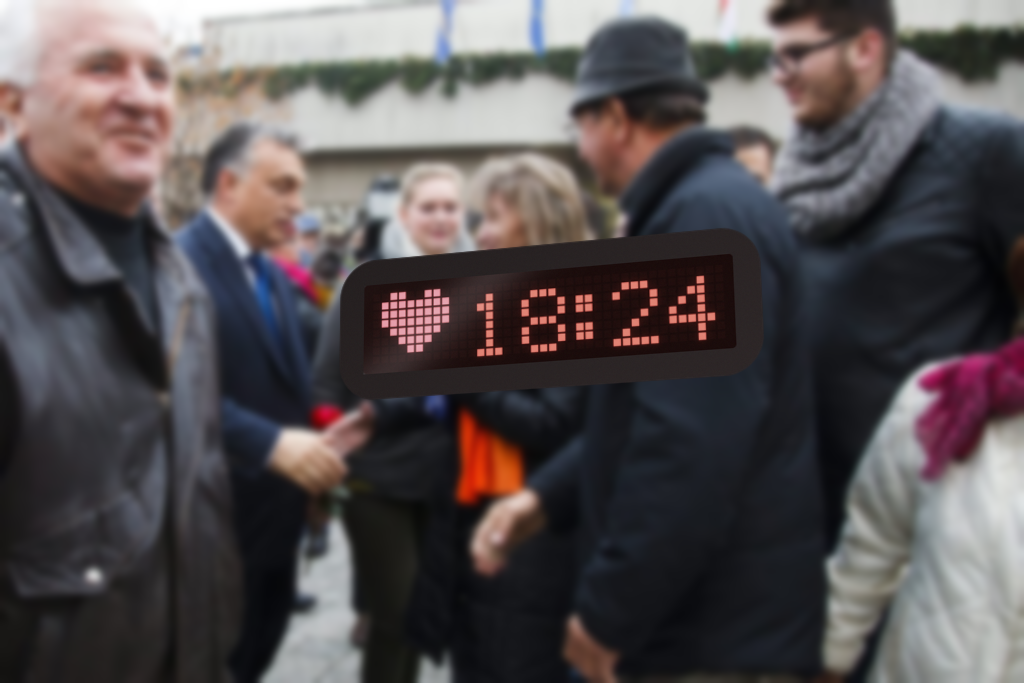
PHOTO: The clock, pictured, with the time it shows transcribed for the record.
18:24
